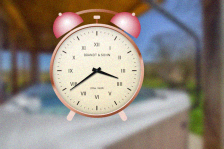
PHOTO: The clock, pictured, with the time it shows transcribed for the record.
3:39
